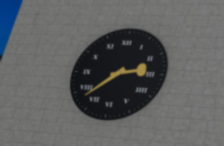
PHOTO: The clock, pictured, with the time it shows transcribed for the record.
2:38
